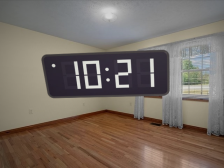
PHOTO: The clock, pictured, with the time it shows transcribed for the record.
10:21
